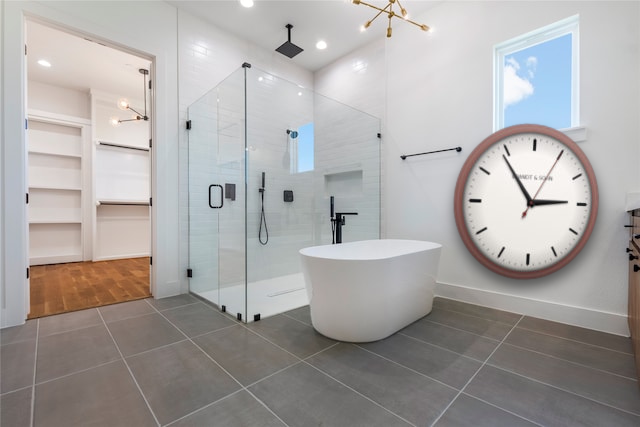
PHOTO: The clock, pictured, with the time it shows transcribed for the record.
2:54:05
